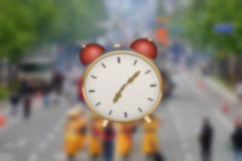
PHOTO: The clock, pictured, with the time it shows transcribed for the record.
7:08
